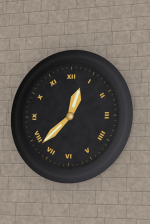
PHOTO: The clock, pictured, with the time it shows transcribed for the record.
12:38
